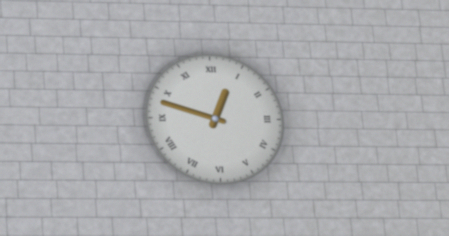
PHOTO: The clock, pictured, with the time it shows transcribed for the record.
12:48
